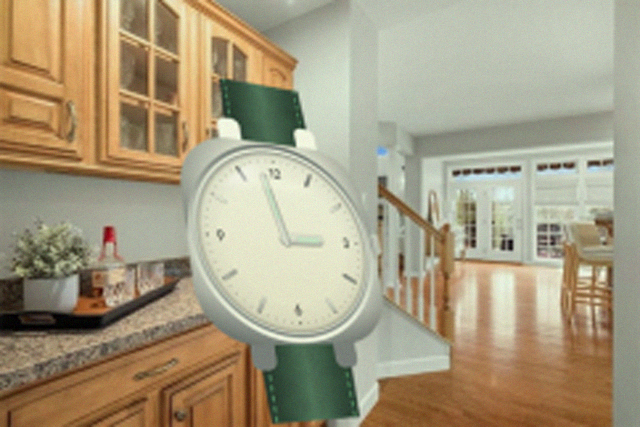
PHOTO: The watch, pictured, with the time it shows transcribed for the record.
2:58
